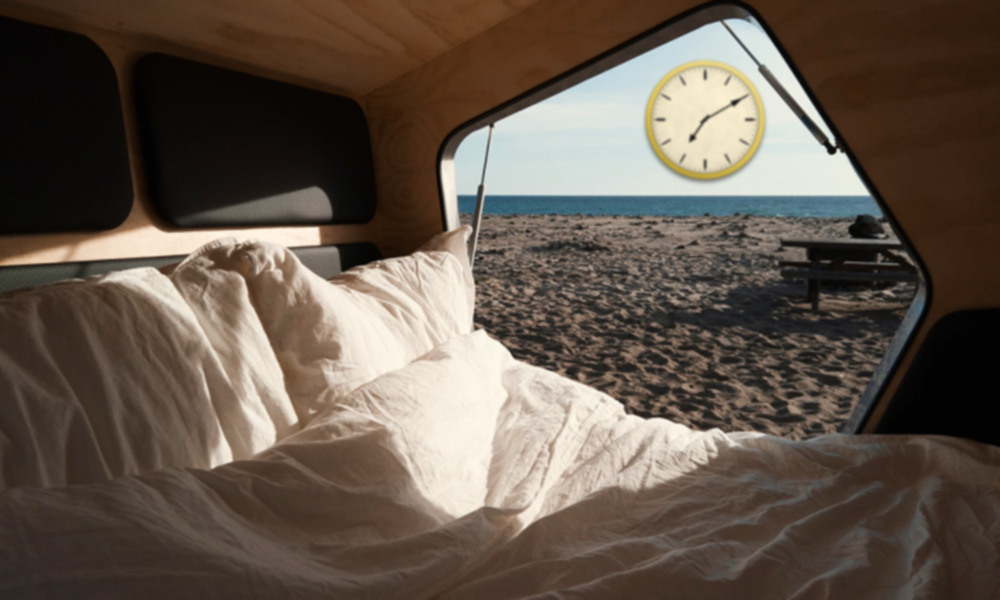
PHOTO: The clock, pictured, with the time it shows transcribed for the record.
7:10
